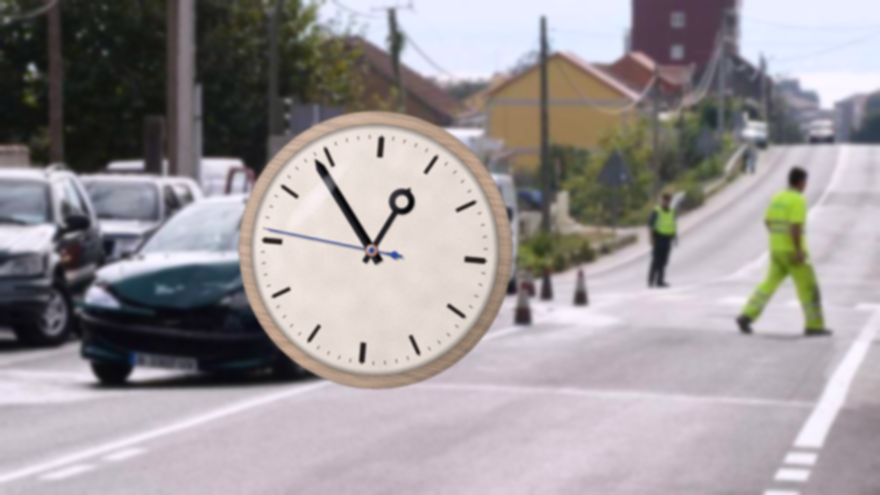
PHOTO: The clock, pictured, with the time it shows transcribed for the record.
12:53:46
